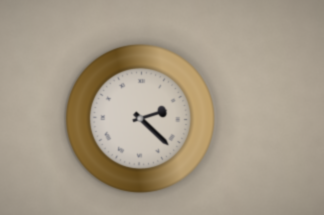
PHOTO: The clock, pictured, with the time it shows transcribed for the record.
2:22
